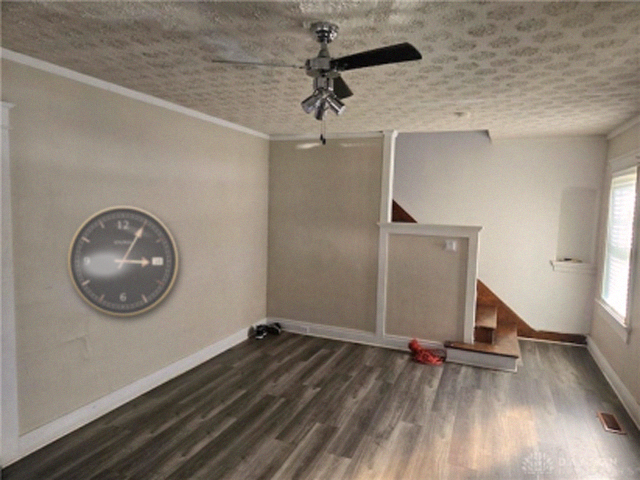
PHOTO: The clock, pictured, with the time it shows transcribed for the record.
3:05
